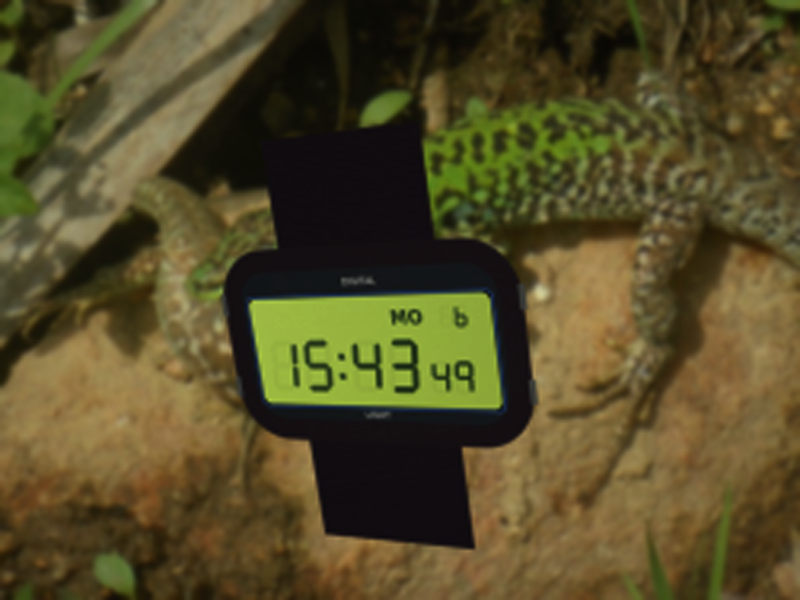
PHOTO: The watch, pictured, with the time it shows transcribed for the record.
15:43:49
